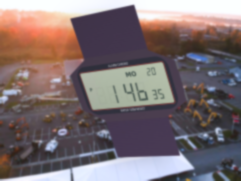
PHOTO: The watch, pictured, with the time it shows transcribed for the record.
1:46
